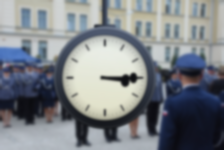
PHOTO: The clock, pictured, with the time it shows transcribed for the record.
3:15
